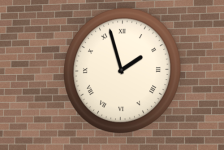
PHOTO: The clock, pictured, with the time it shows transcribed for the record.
1:57
